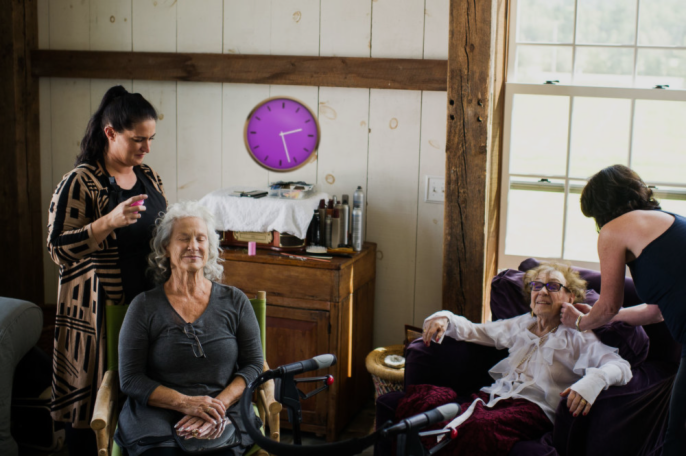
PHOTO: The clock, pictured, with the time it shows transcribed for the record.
2:27
